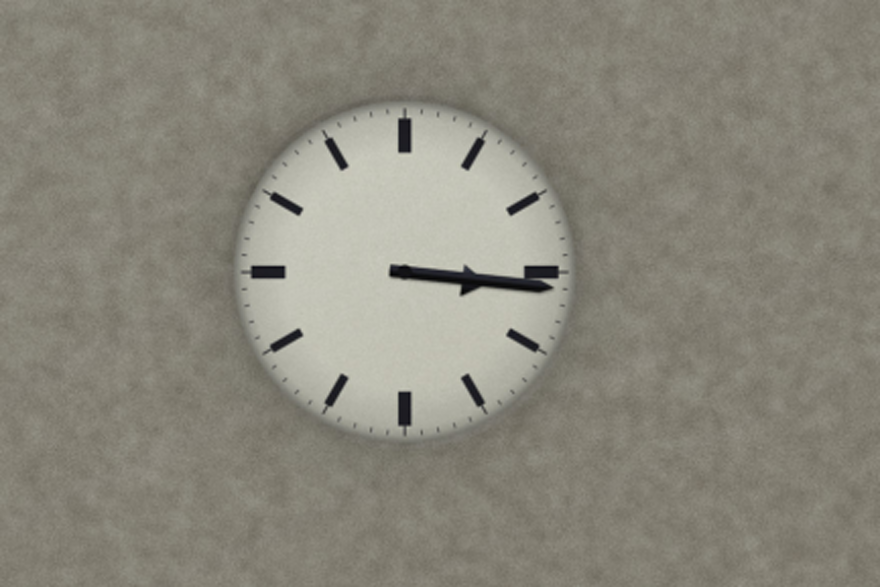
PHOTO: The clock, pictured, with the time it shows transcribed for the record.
3:16
